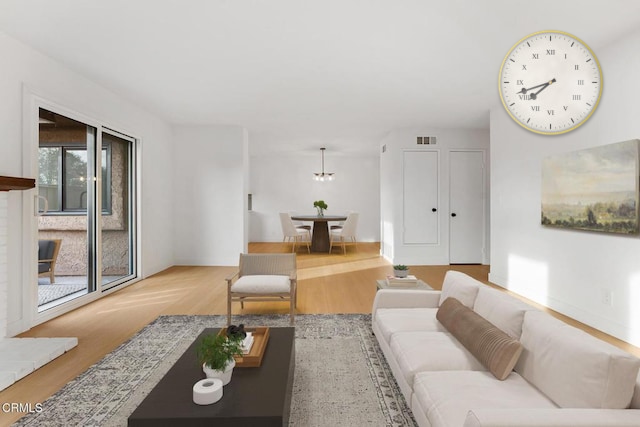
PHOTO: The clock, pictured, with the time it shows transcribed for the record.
7:42
